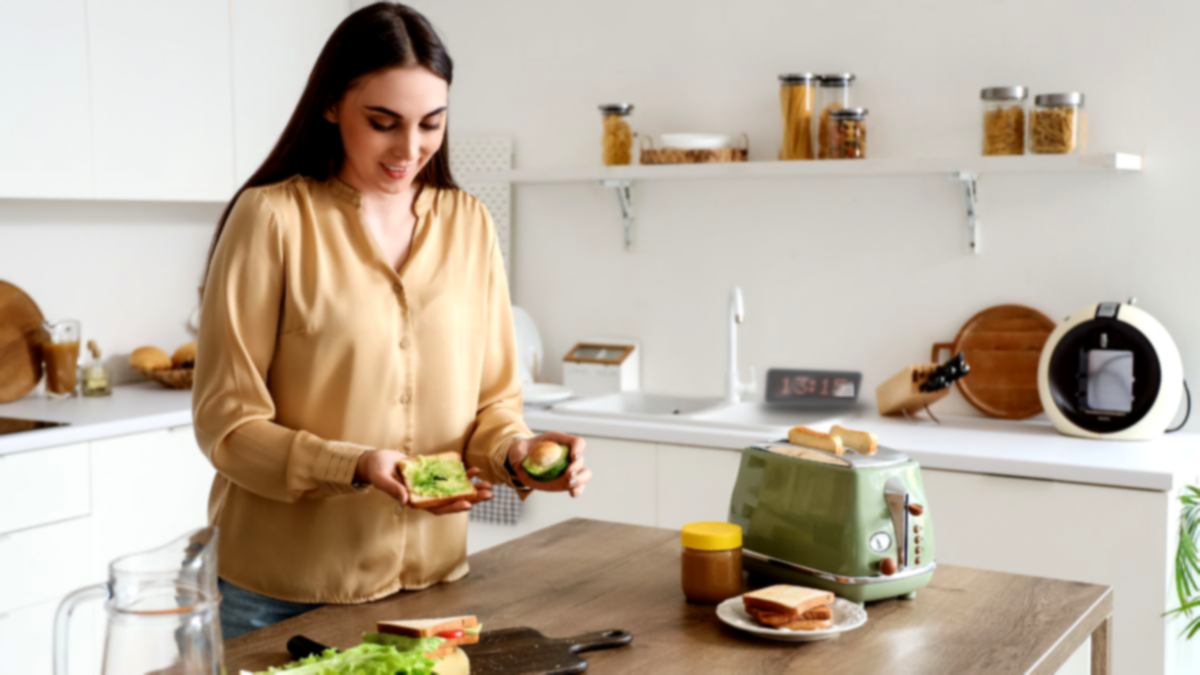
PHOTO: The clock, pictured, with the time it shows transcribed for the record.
13:15
